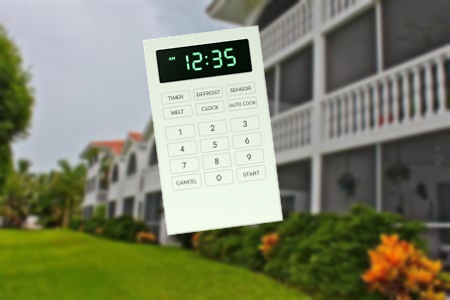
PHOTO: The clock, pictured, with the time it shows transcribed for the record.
12:35
